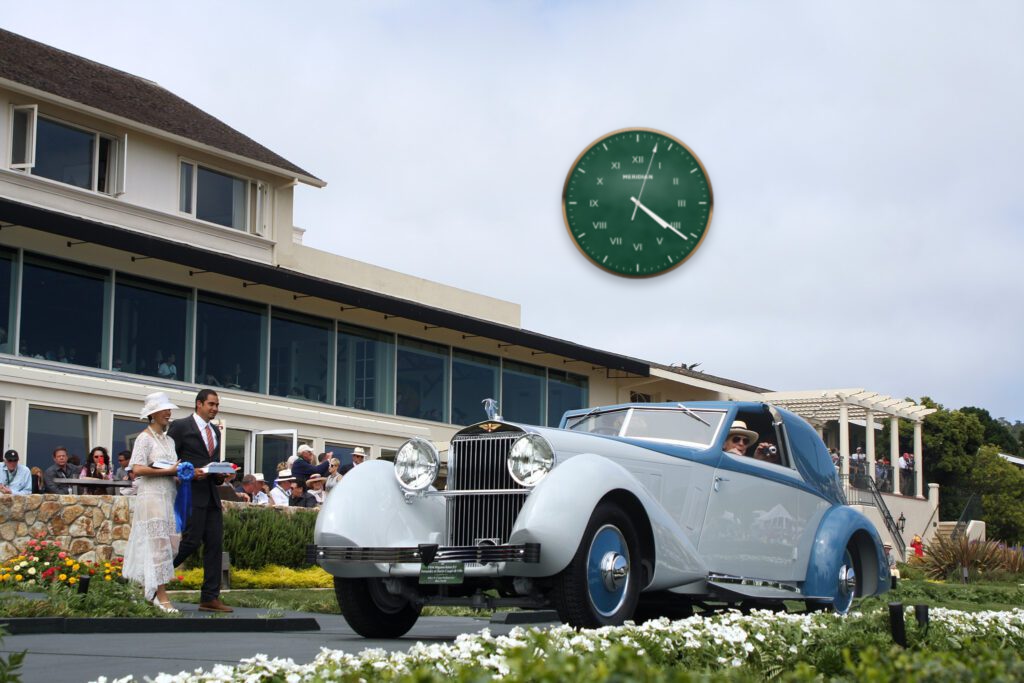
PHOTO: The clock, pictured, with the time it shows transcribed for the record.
4:21:03
